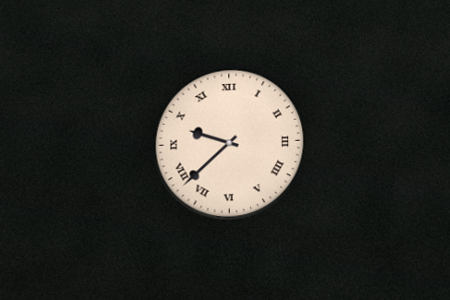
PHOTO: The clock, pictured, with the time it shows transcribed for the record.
9:38
